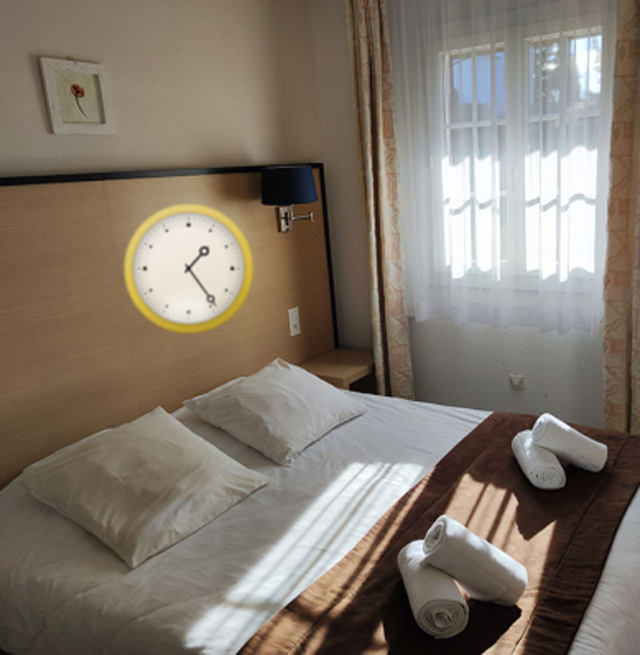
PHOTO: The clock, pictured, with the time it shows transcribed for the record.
1:24
